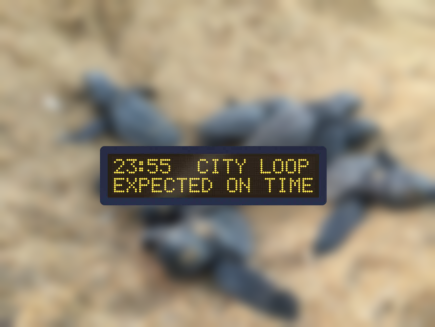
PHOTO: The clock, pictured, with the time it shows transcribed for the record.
23:55
